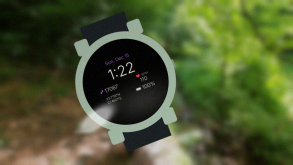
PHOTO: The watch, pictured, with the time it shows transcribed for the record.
1:22
